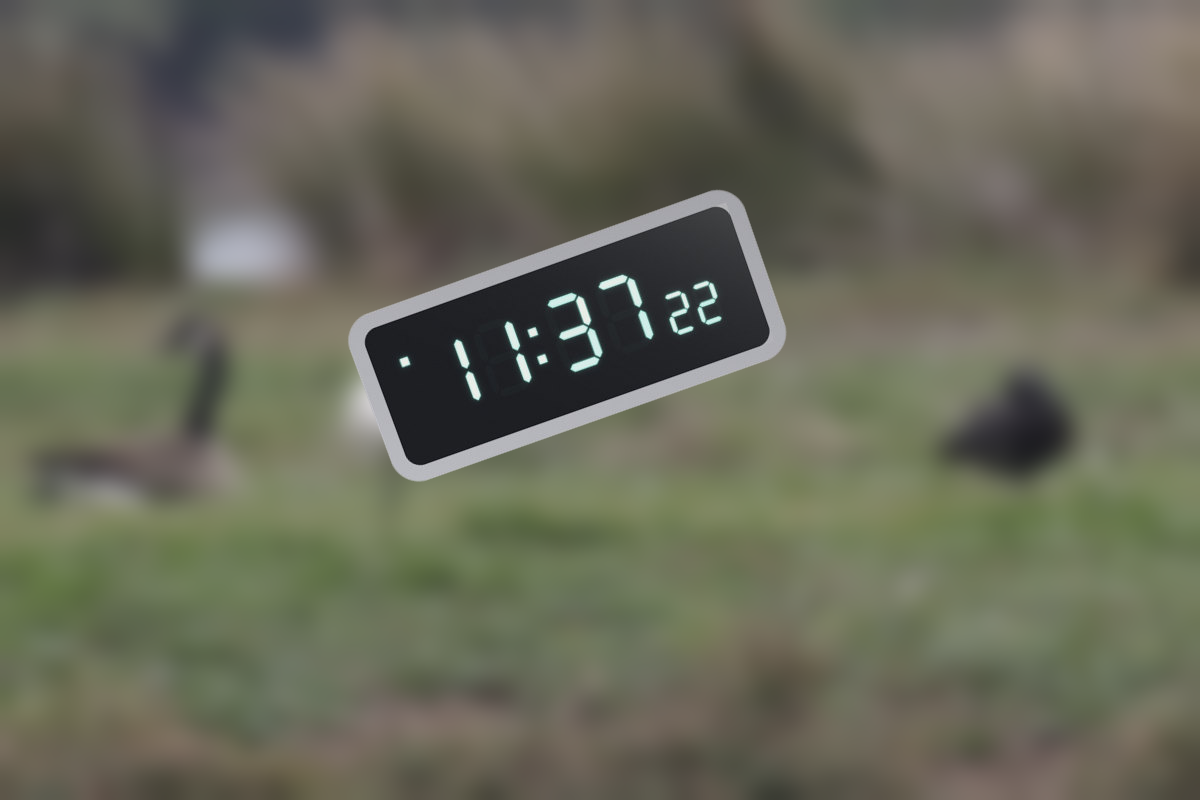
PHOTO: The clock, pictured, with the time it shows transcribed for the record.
11:37:22
